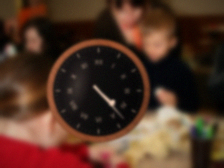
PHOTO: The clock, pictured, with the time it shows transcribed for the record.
4:23
